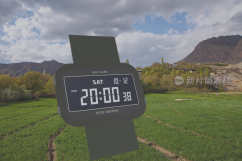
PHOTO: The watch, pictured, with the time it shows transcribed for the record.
20:00:38
